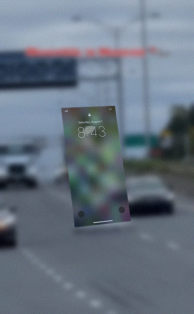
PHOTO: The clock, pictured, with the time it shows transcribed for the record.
8:43
